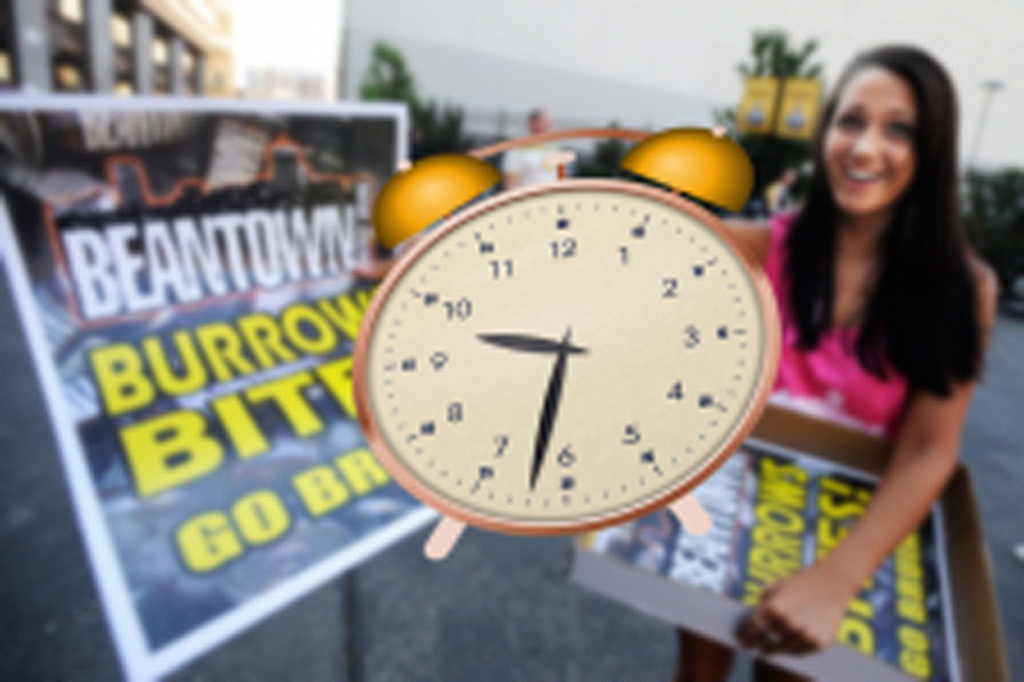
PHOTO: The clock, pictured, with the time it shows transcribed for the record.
9:32
